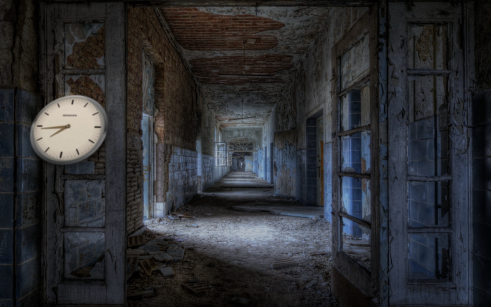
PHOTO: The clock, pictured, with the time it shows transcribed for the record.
7:44
